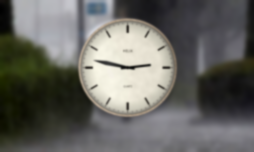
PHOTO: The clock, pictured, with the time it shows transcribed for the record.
2:47
